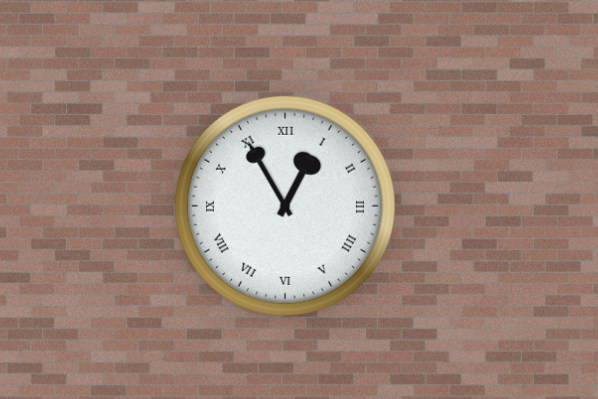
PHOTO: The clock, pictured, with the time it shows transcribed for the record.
12:55
